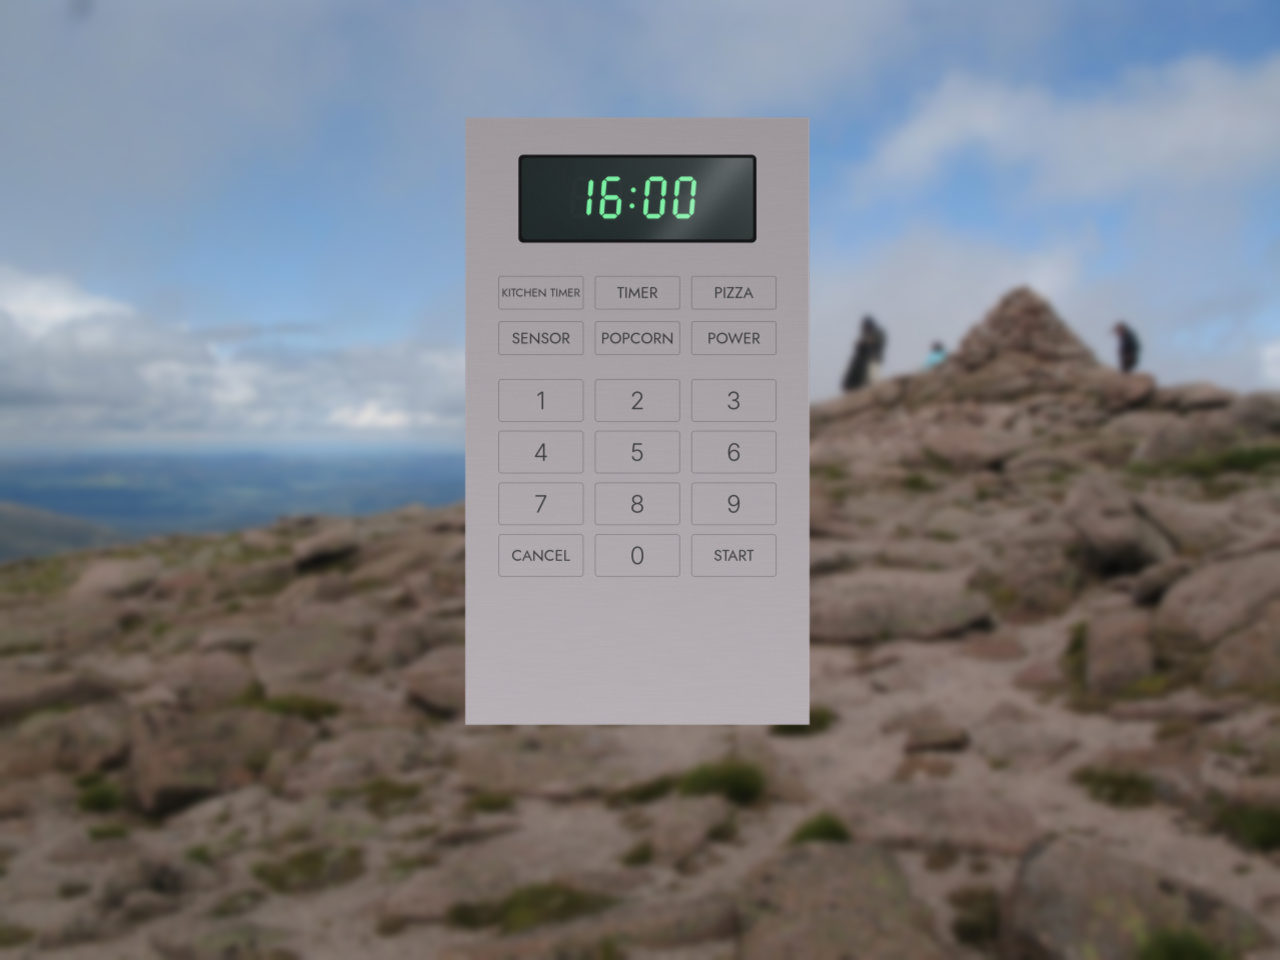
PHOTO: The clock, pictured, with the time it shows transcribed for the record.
16:00
